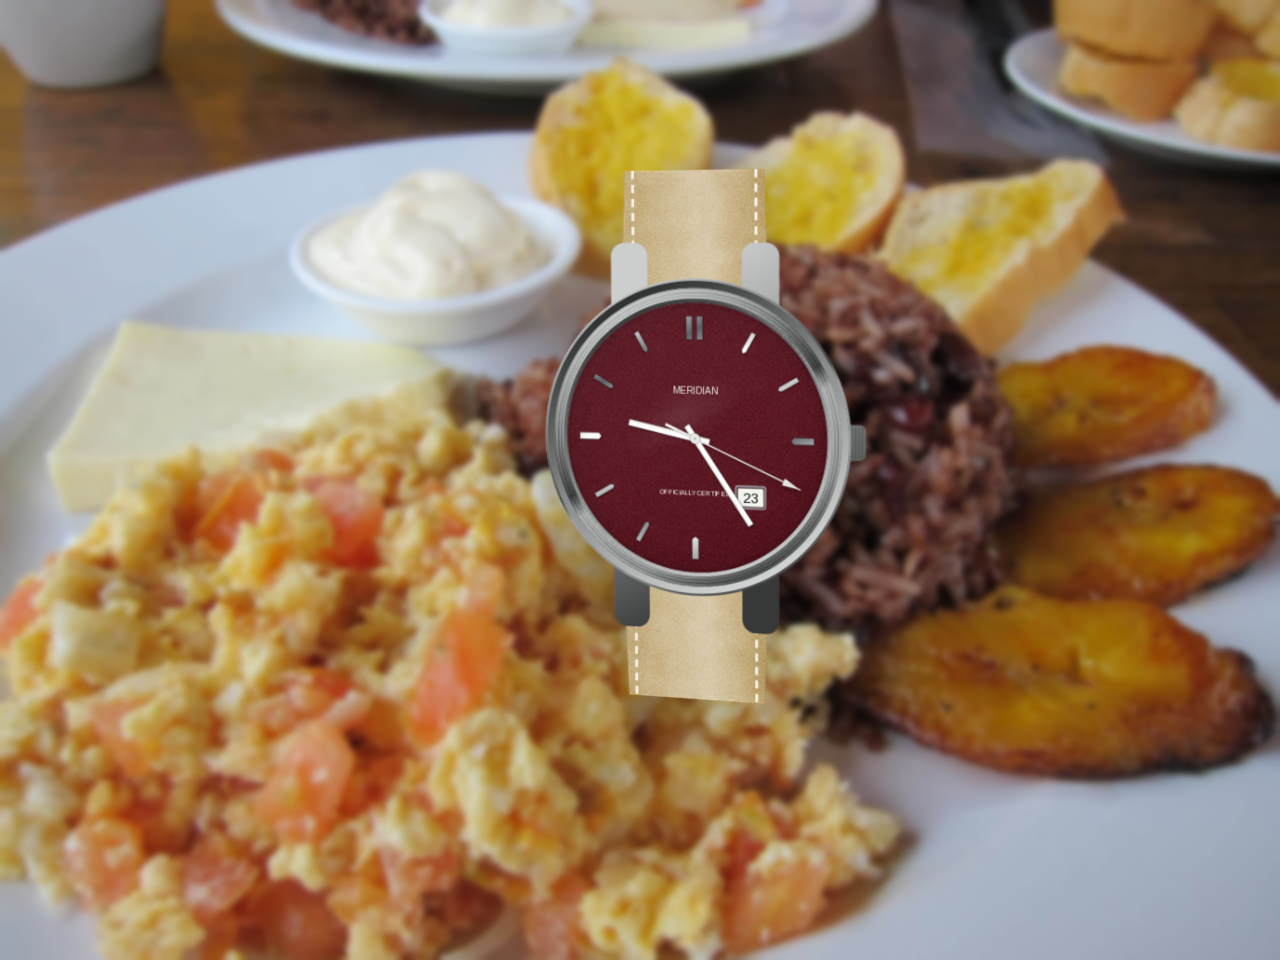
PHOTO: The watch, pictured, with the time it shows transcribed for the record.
9:24:19
